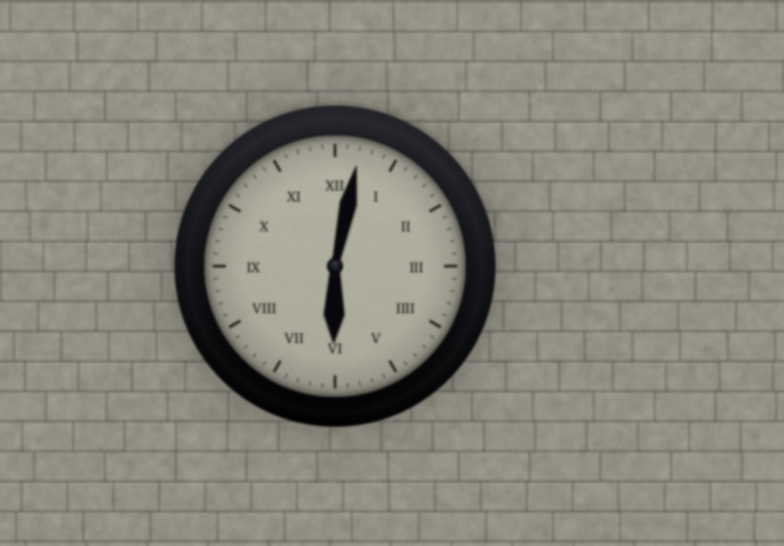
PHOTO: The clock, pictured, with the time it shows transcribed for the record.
6:02
